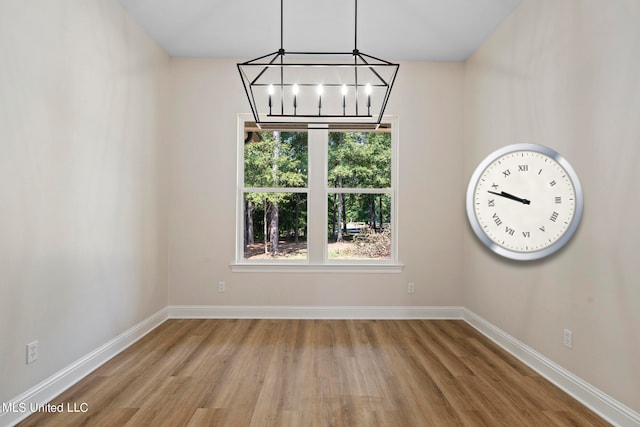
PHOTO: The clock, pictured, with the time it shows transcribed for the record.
9:48
